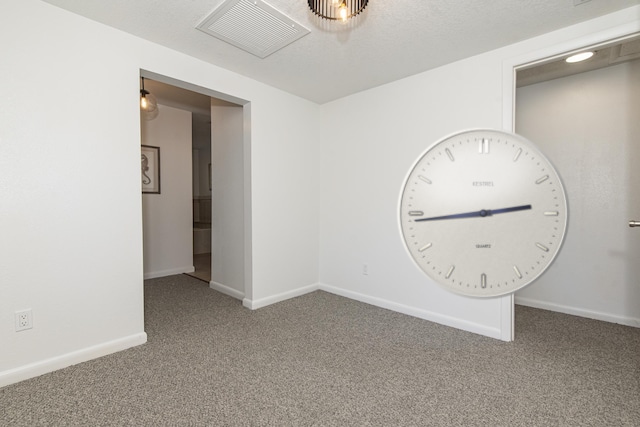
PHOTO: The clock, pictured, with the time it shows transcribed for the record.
2:44
